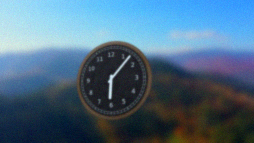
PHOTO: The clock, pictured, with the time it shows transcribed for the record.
6:07
